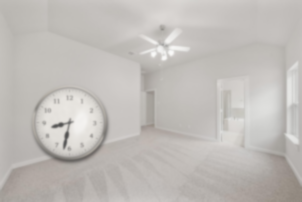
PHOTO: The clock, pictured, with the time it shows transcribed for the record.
8:32
